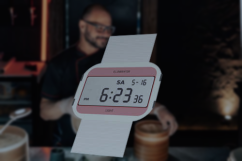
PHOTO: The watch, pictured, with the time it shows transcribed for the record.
6:23:36
